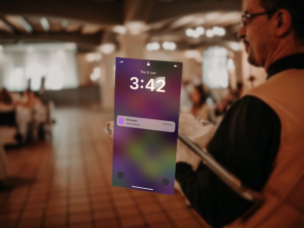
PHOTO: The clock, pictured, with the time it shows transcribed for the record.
3:42
